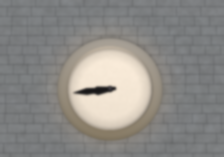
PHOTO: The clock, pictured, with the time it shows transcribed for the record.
8:44
